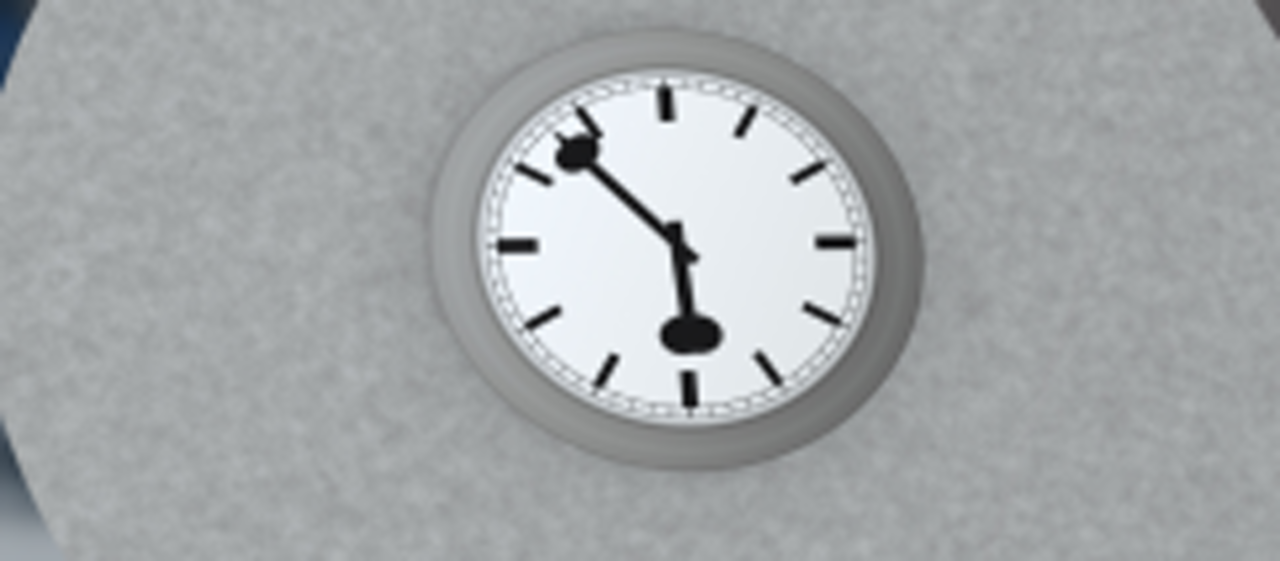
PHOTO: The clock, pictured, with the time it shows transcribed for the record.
5:53
